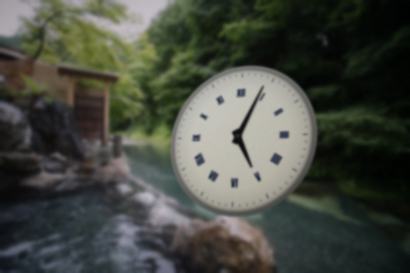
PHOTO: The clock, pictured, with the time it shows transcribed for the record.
5:04
